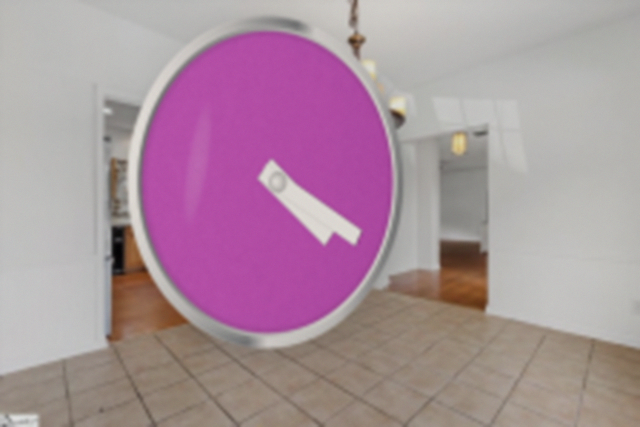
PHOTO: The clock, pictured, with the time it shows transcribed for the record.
4:20
